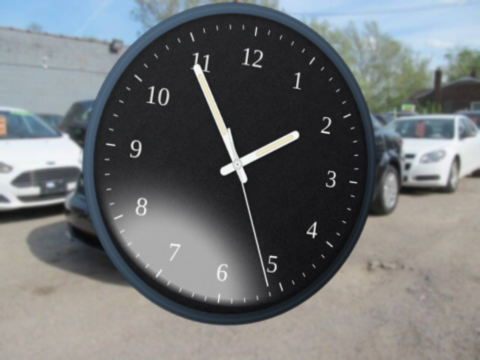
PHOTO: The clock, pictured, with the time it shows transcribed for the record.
1:54:26
